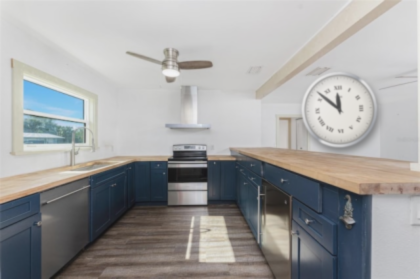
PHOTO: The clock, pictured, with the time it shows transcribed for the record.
11:52
